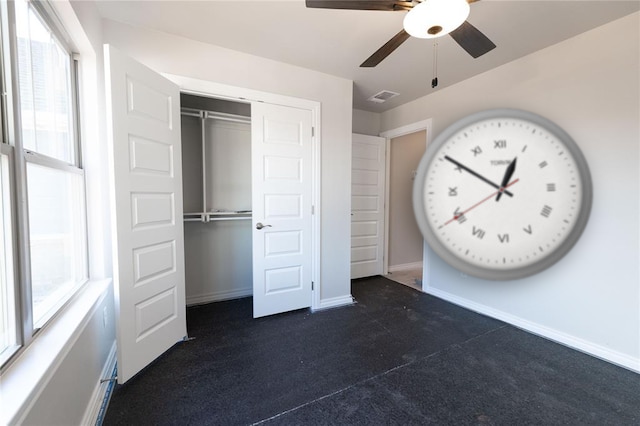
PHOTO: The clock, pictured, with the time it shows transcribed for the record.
12:50:40
